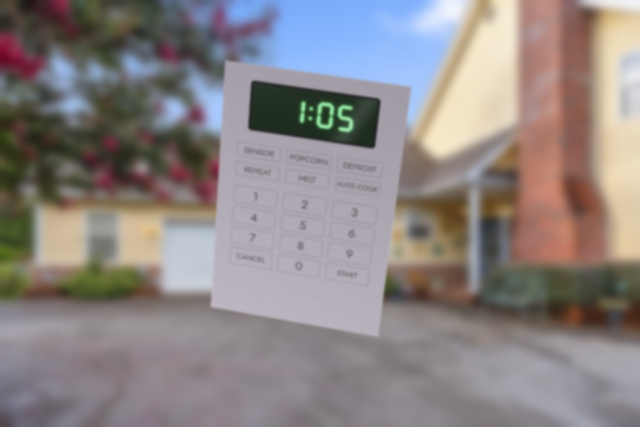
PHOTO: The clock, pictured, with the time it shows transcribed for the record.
1:05
